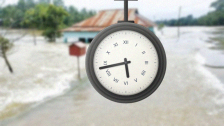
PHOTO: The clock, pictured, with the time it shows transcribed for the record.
5:43
